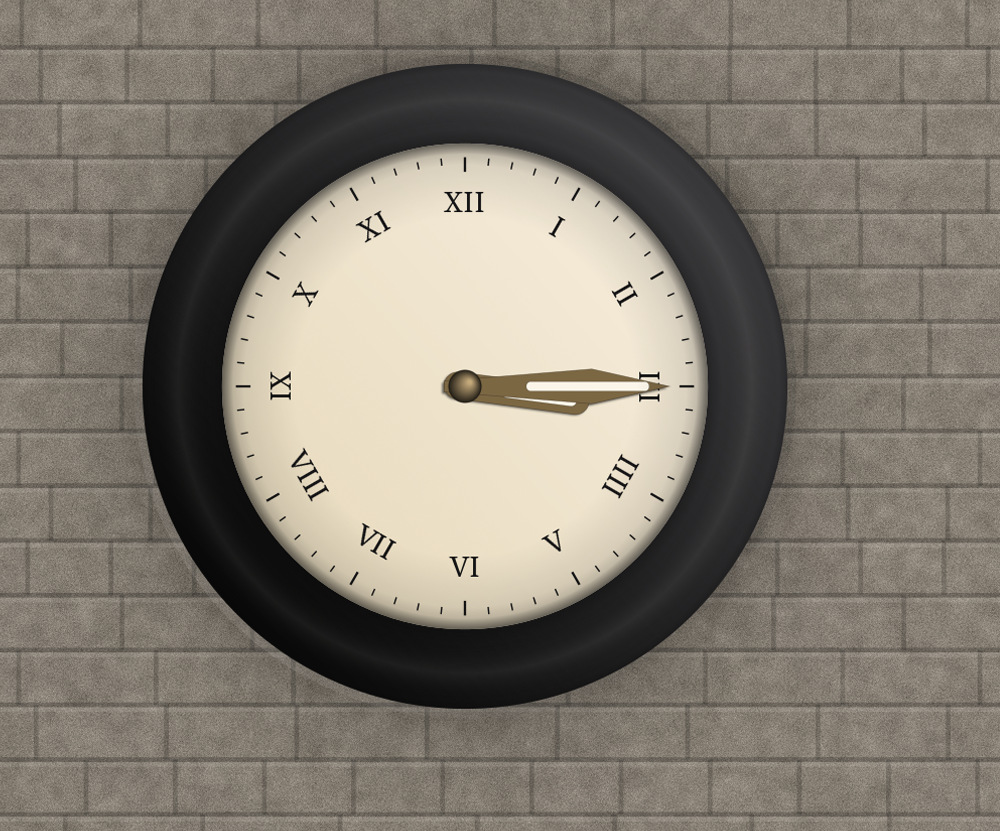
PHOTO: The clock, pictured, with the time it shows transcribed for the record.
3:15
